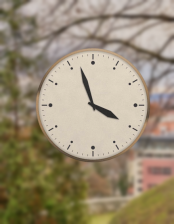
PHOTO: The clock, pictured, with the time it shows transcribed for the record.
3:57
